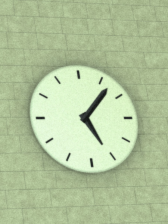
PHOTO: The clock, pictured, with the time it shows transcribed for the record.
5:07
